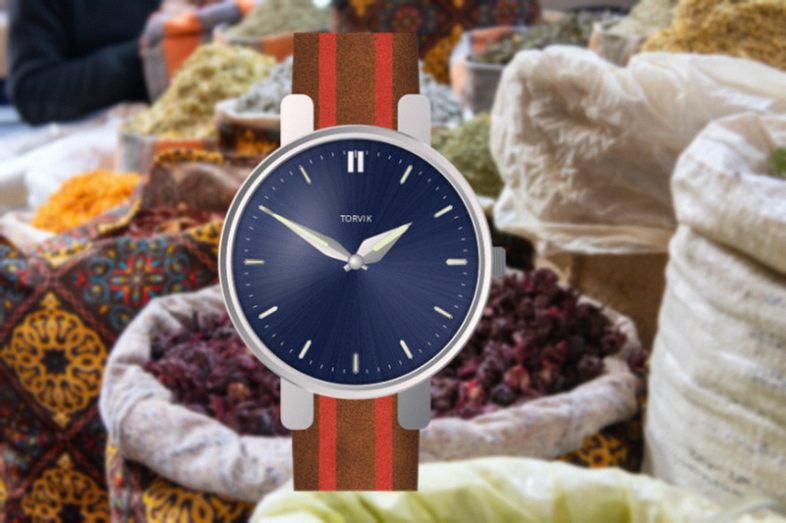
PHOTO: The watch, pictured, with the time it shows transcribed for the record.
1:50
